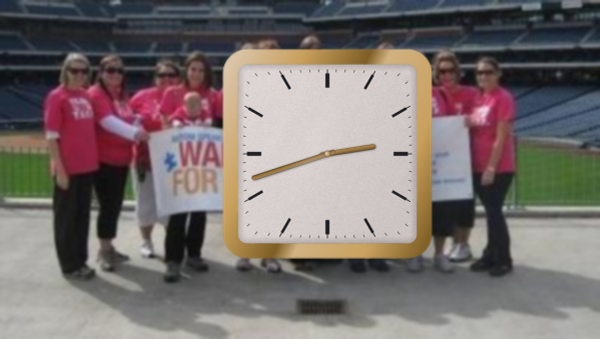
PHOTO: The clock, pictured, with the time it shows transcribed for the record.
2:42
